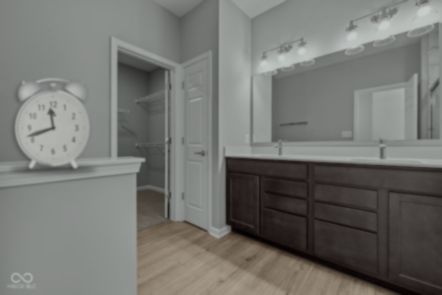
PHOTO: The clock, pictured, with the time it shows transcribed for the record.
11:42
